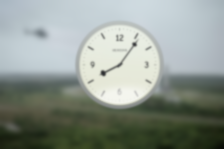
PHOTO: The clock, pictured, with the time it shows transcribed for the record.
8:06
